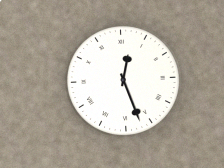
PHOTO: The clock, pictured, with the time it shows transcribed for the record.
12:27
